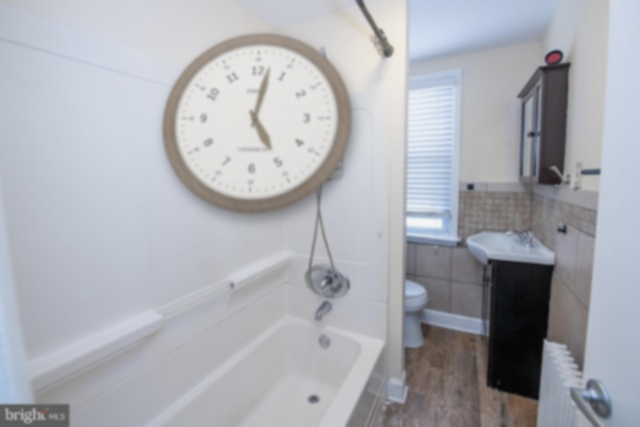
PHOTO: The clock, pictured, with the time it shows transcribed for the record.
5:02
